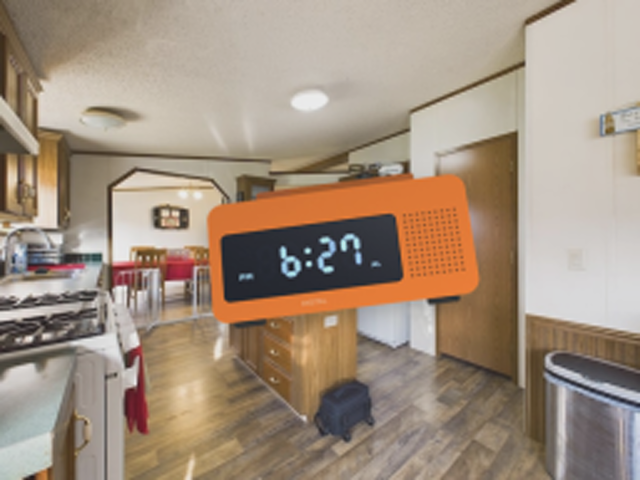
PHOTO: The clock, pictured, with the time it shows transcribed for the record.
6:27
